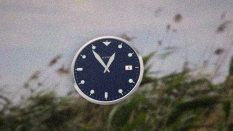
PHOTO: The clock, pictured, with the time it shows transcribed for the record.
12:54
